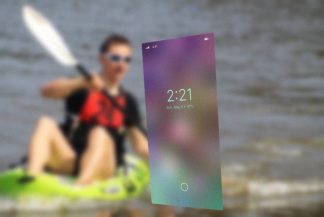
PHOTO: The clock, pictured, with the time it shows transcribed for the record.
2:21
